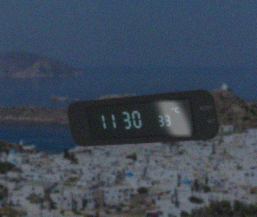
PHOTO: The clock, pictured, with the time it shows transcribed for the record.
11:30
